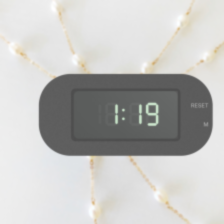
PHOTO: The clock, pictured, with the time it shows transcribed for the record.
1:19
